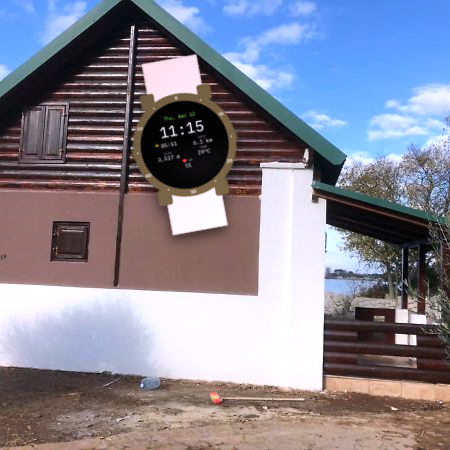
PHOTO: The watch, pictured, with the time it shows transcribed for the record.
11:15
